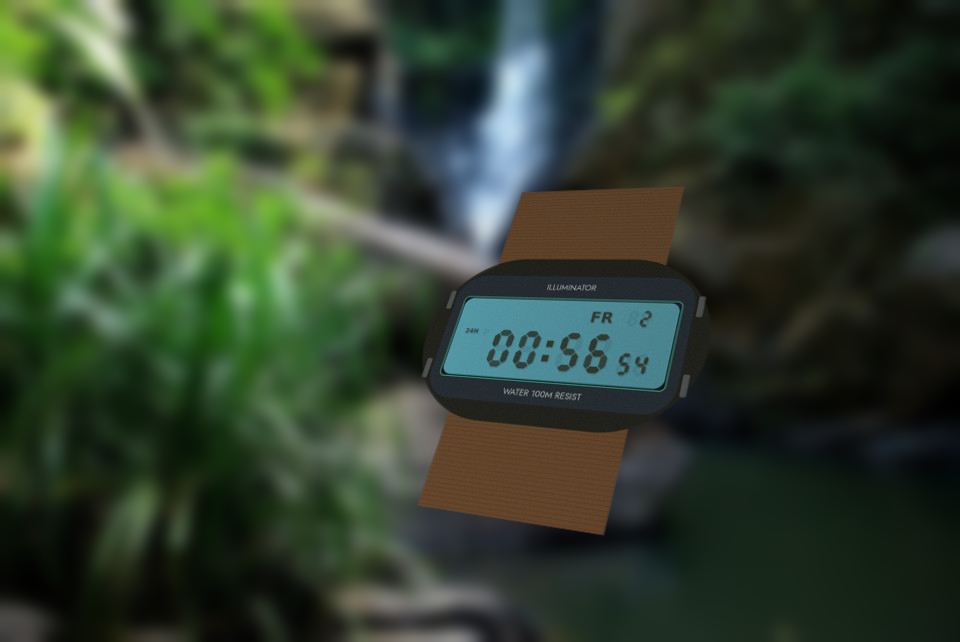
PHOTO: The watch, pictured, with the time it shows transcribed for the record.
0:56:54
